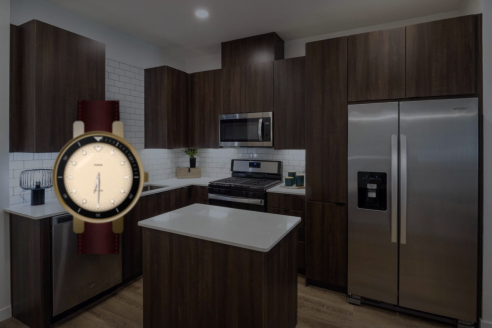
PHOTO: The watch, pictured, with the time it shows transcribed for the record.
6:30
